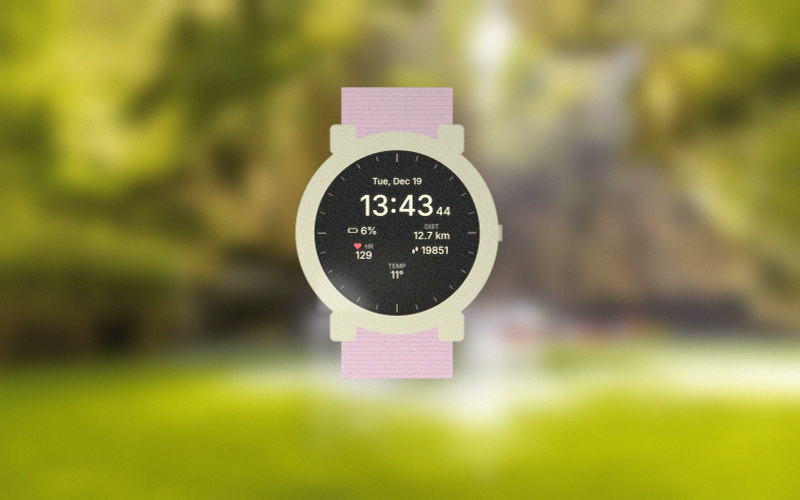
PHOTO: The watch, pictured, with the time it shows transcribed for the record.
13:43:44
